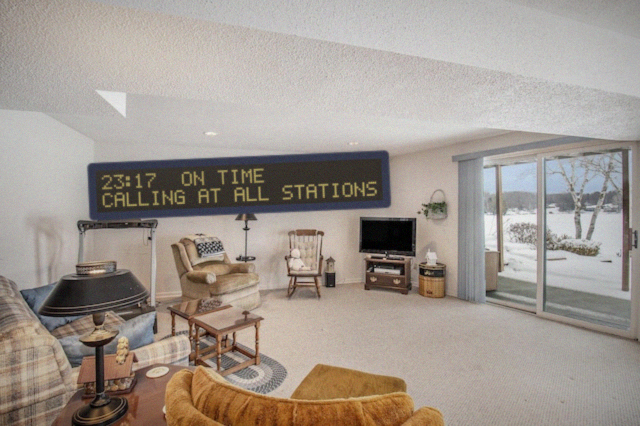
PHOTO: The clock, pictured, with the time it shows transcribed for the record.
23:17
